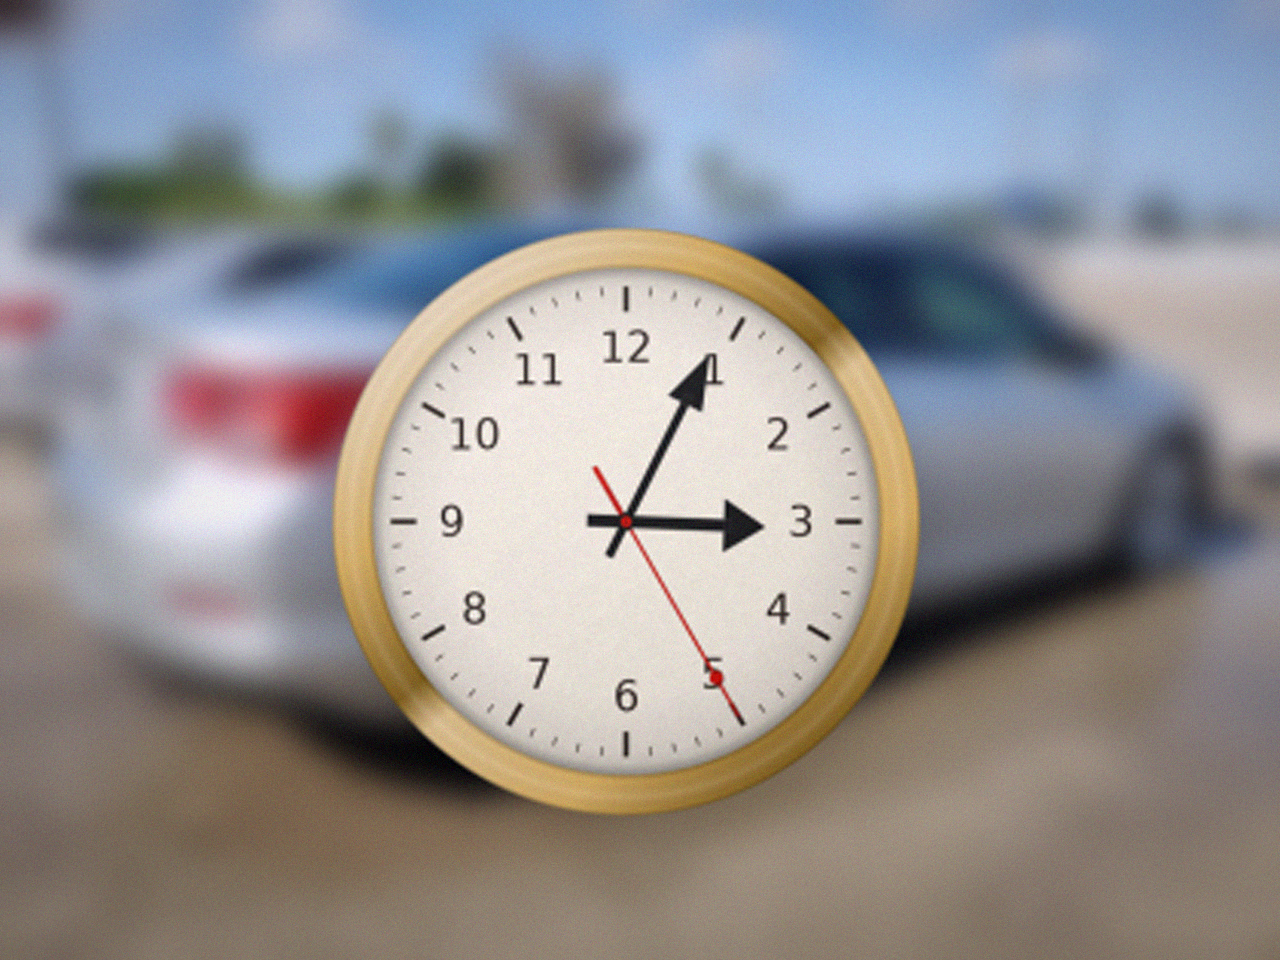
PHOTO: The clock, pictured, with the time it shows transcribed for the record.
3:04:25
